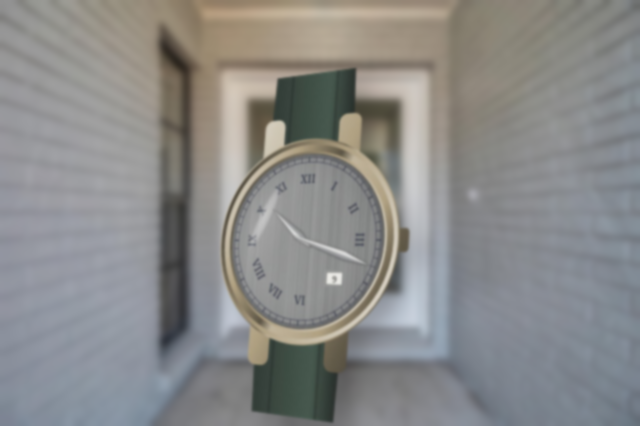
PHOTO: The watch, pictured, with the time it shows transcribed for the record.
10:18
